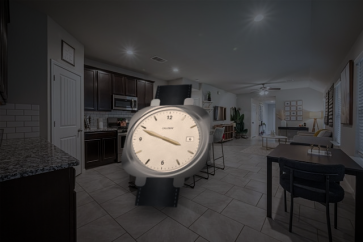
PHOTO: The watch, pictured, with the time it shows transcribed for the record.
3:49
